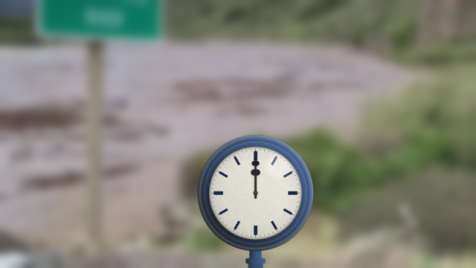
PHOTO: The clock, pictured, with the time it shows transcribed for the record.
12:00
